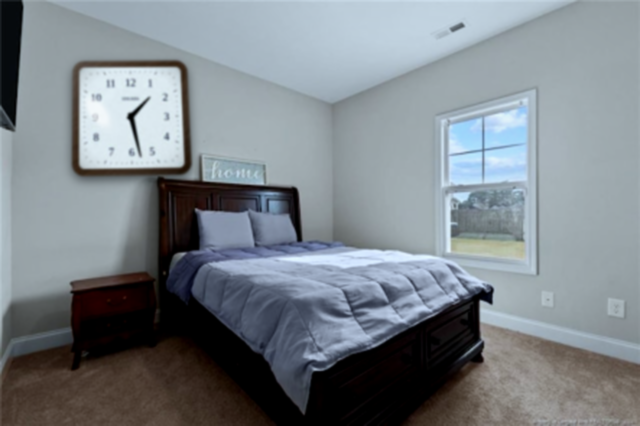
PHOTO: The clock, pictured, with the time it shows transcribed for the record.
1:28
